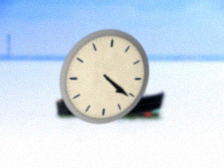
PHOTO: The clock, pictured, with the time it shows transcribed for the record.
4:21
